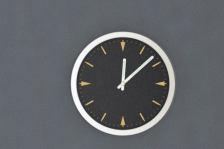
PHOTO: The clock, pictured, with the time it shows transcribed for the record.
12:08
